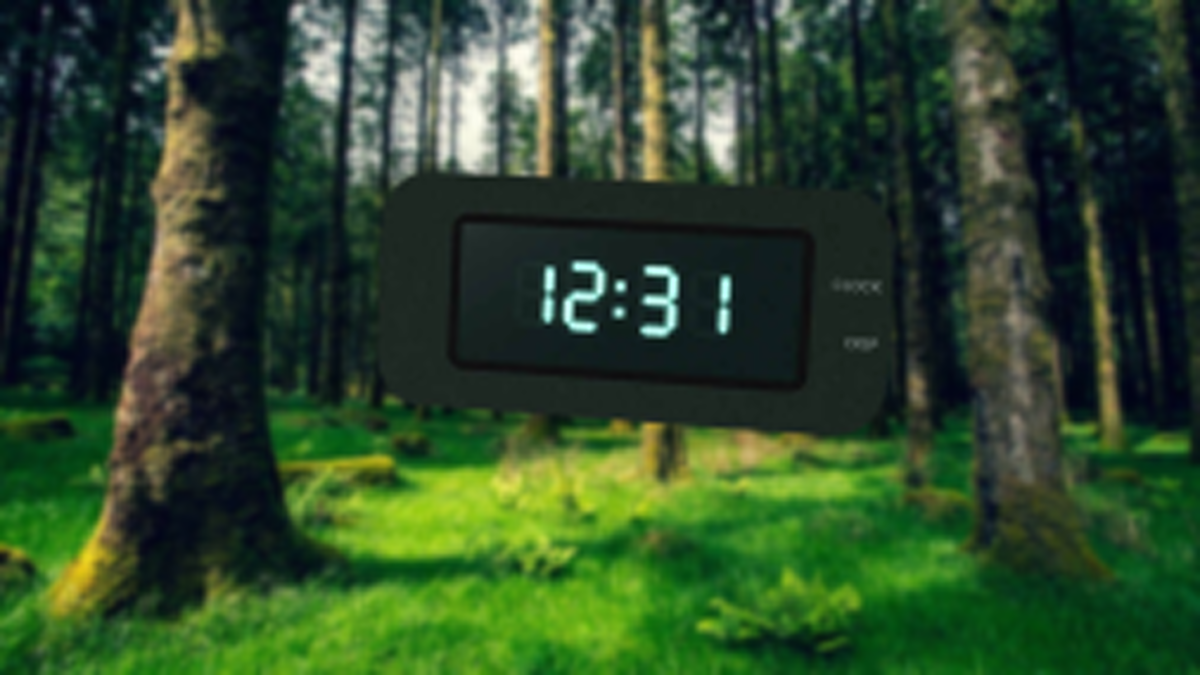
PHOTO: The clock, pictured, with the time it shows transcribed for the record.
12:31
